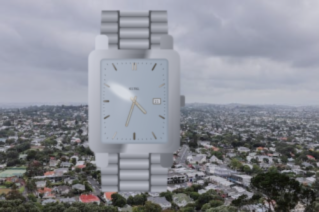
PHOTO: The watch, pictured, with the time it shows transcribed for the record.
4:33
